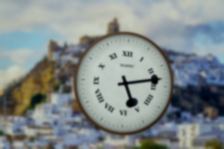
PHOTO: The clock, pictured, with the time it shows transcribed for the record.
5:13
